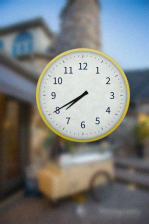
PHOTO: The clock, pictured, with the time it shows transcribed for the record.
7:40
